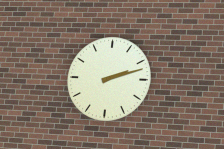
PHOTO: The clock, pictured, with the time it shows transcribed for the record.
2:12
